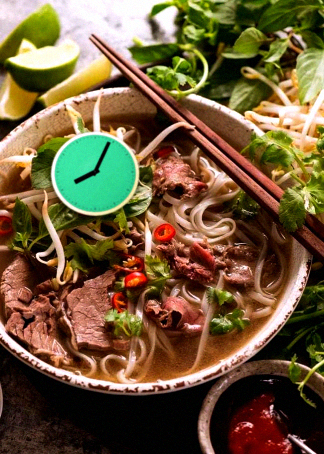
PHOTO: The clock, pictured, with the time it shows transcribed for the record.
8:04
